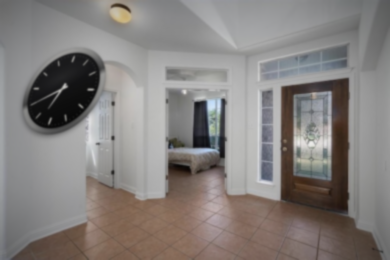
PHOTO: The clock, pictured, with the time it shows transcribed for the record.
6:40
